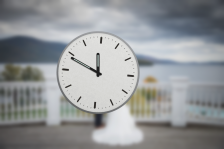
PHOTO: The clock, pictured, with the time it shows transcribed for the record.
11:49
